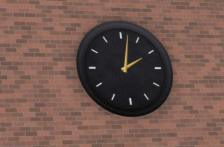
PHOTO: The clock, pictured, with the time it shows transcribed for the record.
2:02
